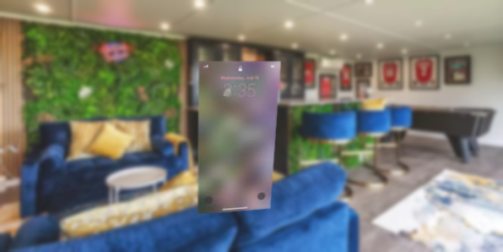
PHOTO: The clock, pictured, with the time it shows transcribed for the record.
3:35
